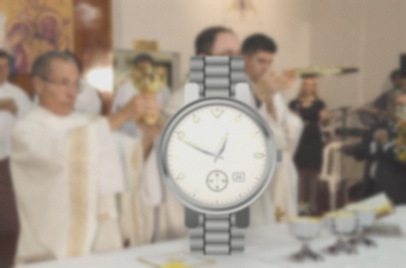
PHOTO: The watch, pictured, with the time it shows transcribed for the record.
12:49
